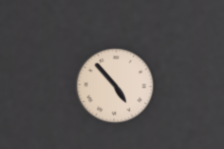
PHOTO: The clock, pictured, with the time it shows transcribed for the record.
4:53
